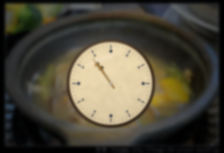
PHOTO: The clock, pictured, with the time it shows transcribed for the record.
10:54
